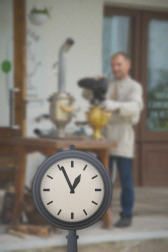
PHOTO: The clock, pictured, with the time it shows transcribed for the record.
12:56
